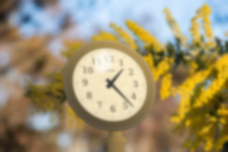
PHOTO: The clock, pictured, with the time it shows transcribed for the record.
1:23
